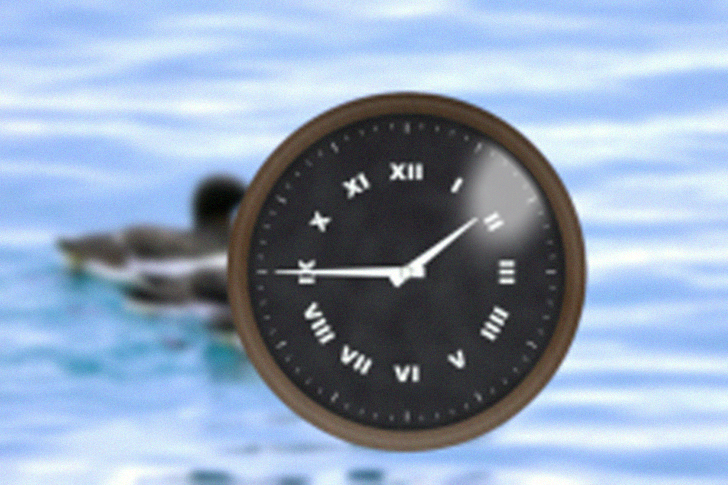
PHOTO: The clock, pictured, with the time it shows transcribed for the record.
1:45
